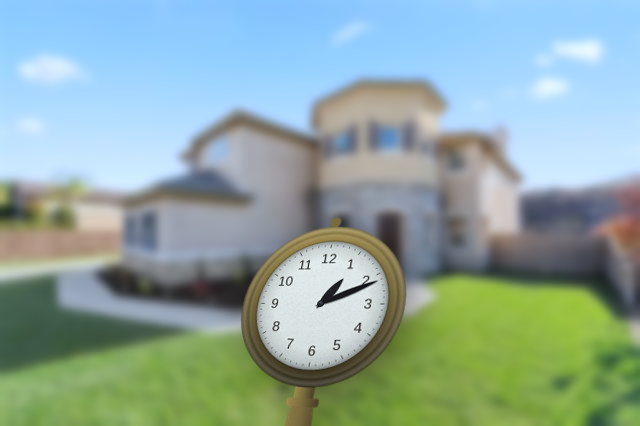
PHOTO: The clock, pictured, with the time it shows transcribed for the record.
1:11
